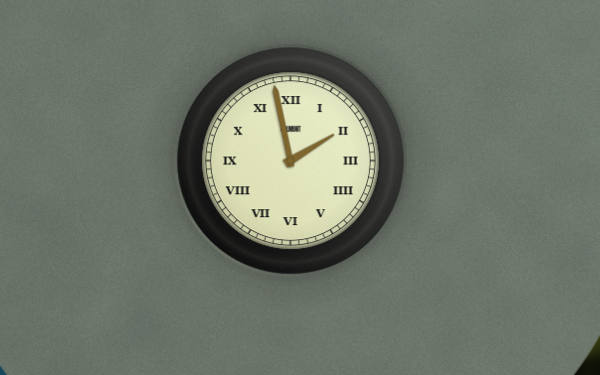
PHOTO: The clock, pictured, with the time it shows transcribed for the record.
1:58
